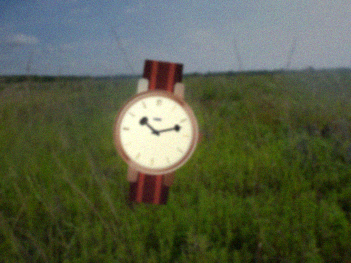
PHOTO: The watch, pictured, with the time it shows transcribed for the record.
10:12
